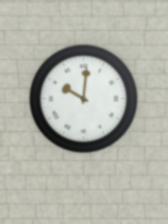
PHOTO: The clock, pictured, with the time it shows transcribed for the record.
10:01
